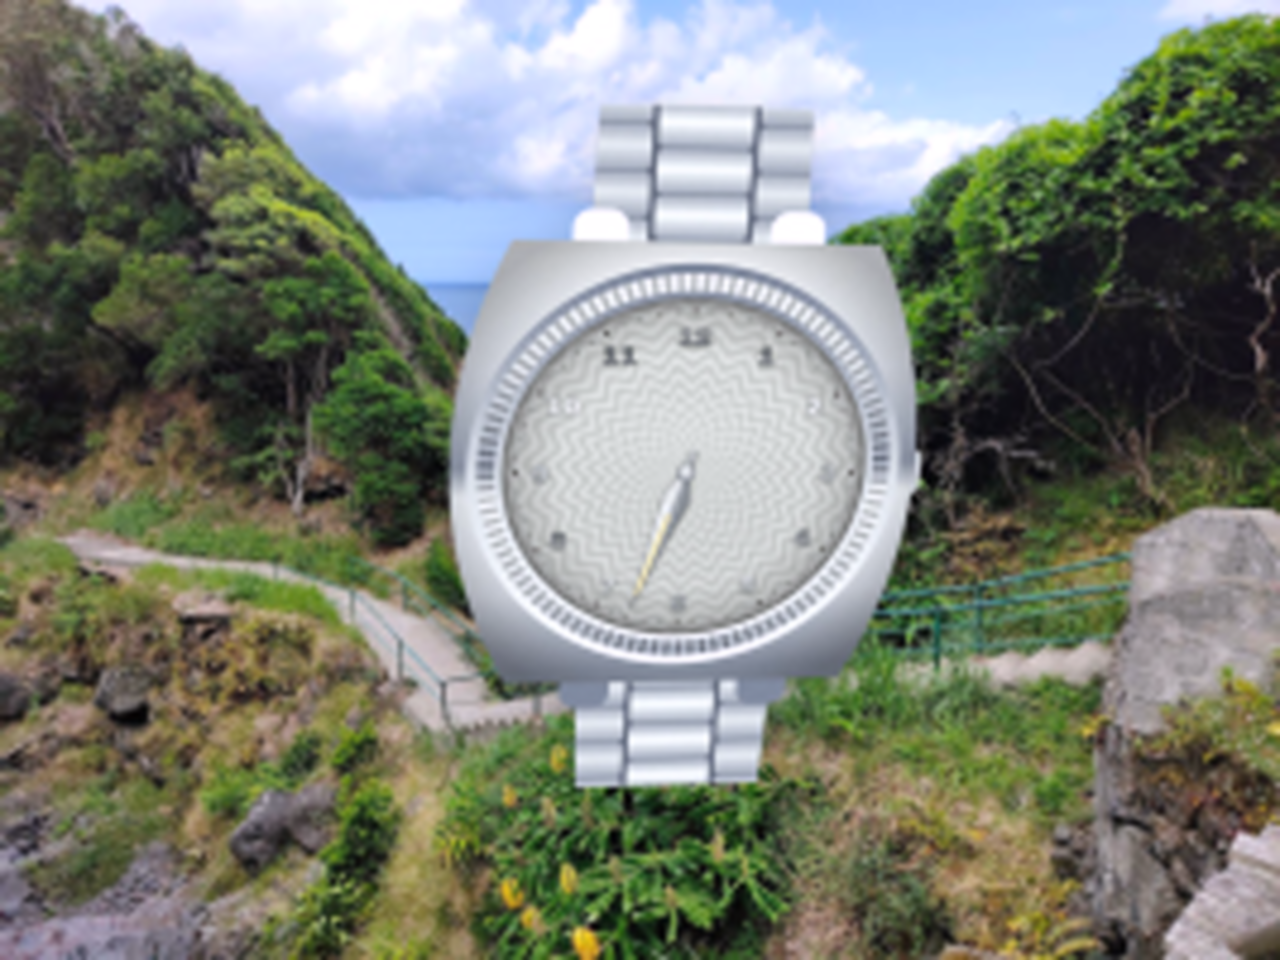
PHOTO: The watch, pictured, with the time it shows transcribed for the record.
6:33
